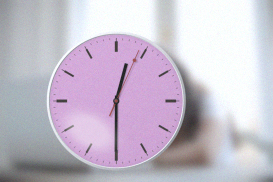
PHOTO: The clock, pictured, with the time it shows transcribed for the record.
12:30:04
